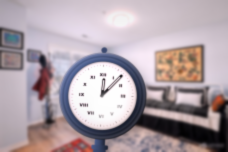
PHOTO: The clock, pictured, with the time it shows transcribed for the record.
12:07
